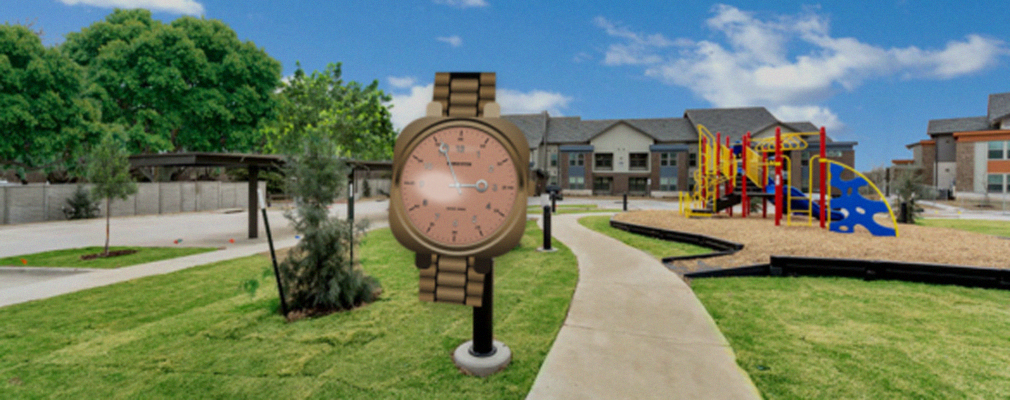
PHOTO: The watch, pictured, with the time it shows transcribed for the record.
2:56
